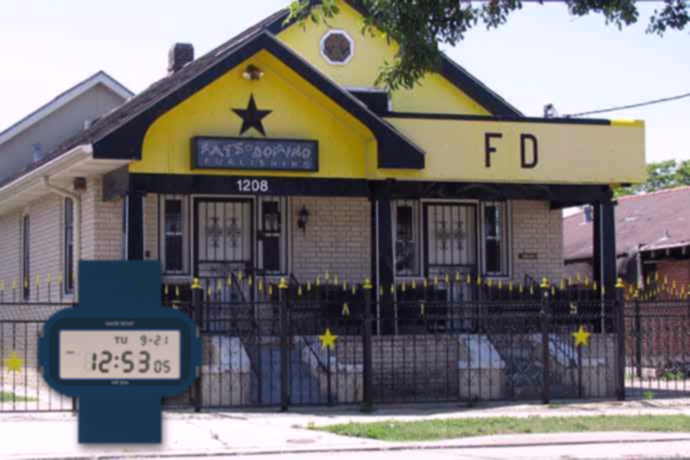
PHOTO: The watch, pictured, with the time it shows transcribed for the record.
12:53:05
